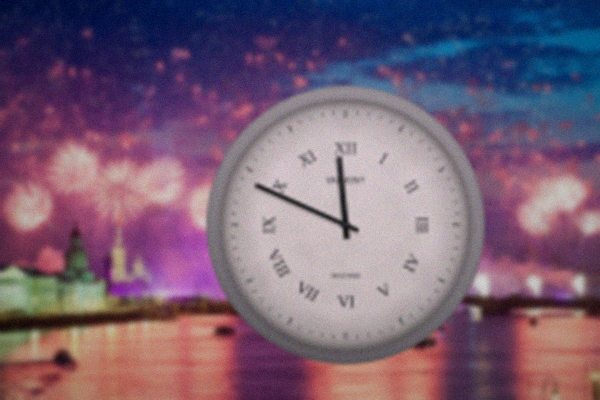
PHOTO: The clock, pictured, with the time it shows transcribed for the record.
11:49
